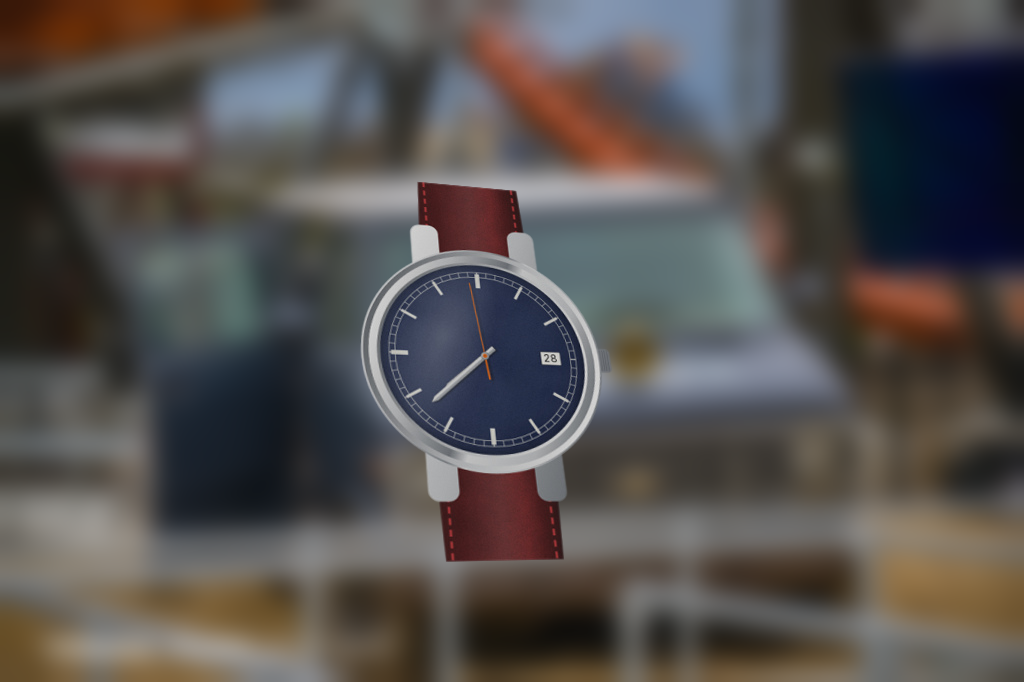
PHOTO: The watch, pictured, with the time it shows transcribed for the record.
7:37:59
